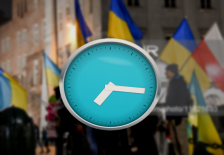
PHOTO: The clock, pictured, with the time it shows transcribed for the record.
7:16
